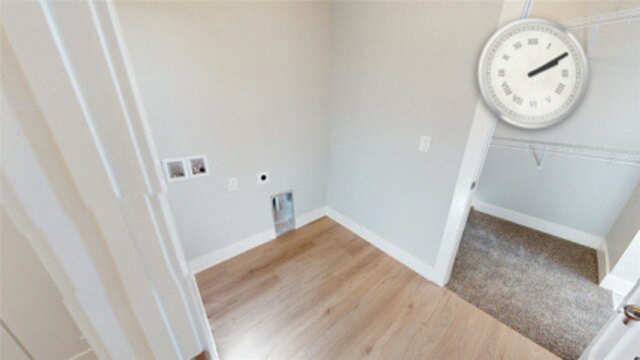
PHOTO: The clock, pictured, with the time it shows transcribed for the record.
2:10
